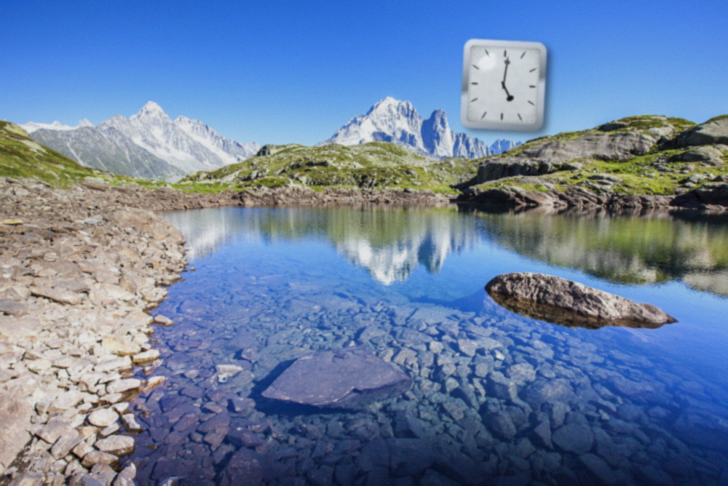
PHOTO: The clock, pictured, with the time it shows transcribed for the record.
5:01
